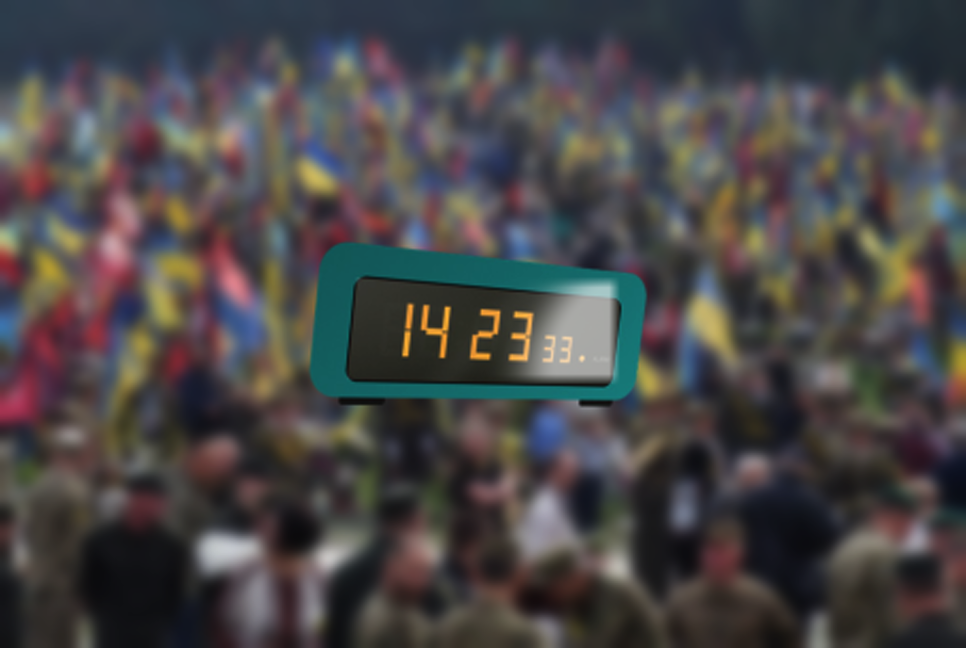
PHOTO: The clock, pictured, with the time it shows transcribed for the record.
14:23:33
